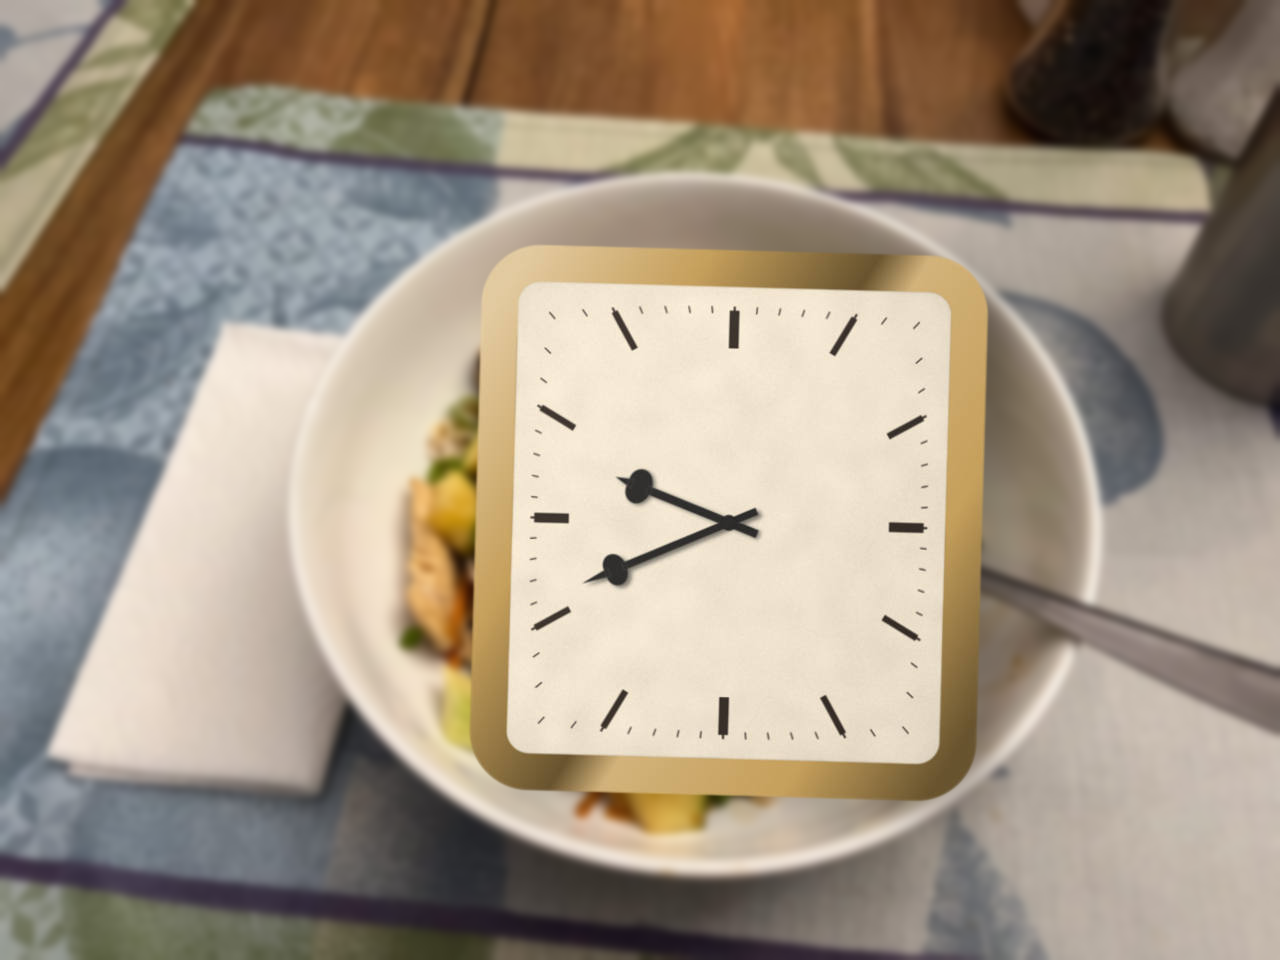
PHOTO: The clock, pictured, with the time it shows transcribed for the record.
9:41
